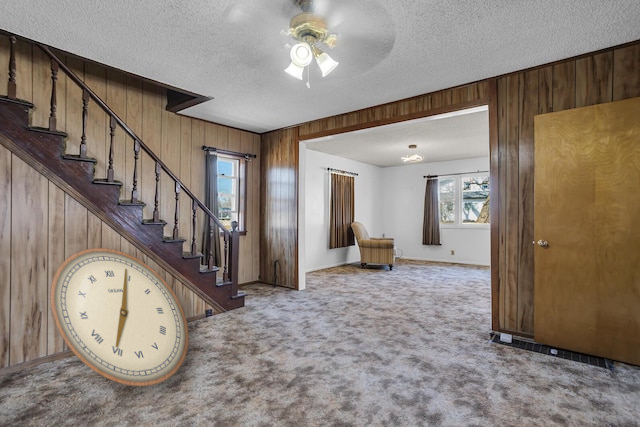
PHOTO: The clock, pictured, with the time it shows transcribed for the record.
7:04
